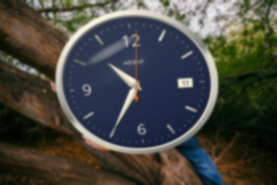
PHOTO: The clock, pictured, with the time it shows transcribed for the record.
10:35:01
